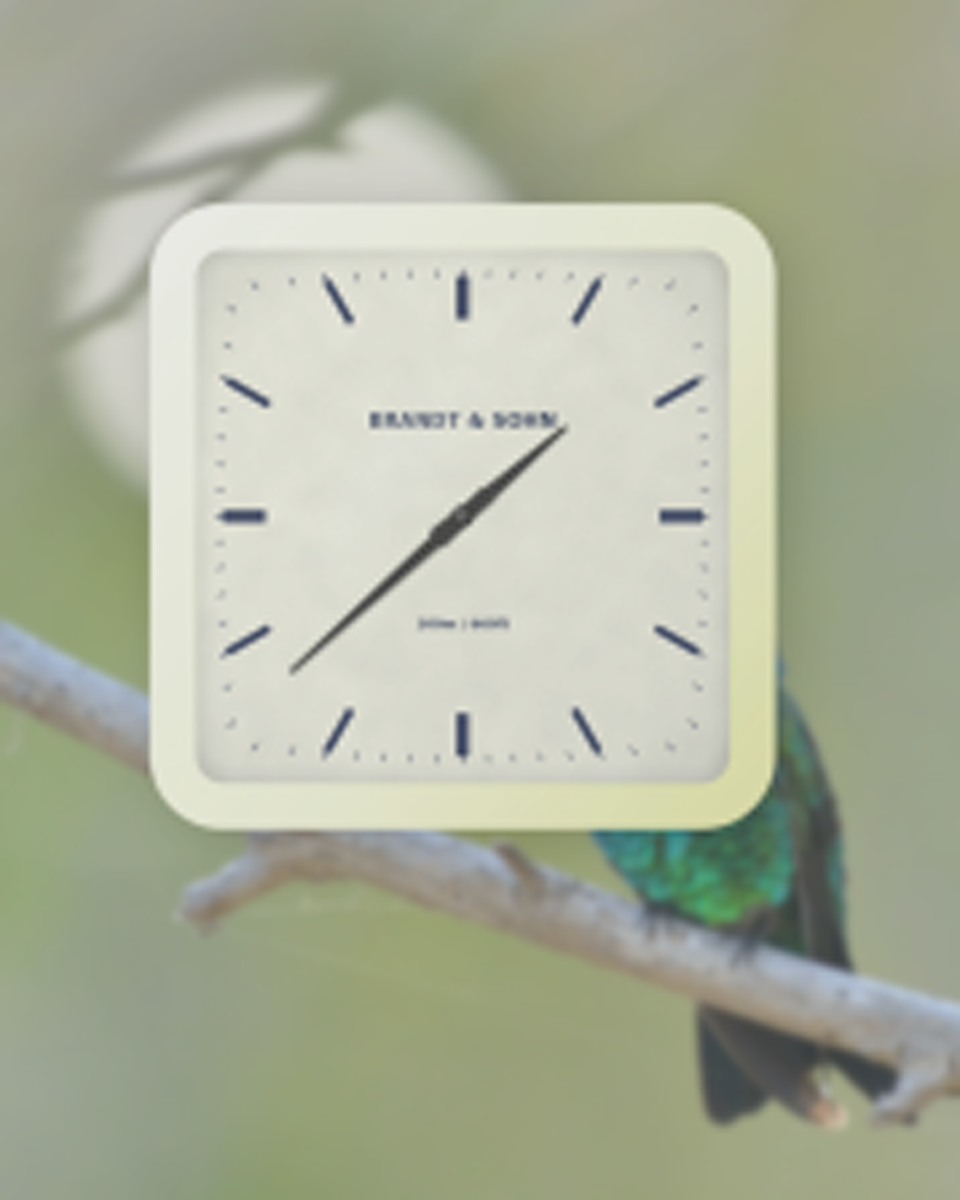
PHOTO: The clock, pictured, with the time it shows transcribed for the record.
1:38
